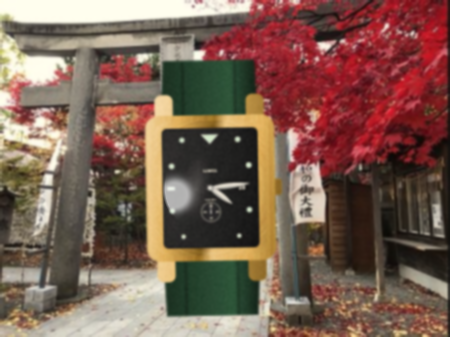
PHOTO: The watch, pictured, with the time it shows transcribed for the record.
4:14
